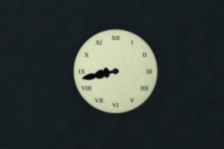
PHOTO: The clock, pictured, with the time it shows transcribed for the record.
8:43
